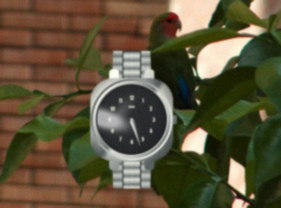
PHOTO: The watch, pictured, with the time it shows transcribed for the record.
5:27
